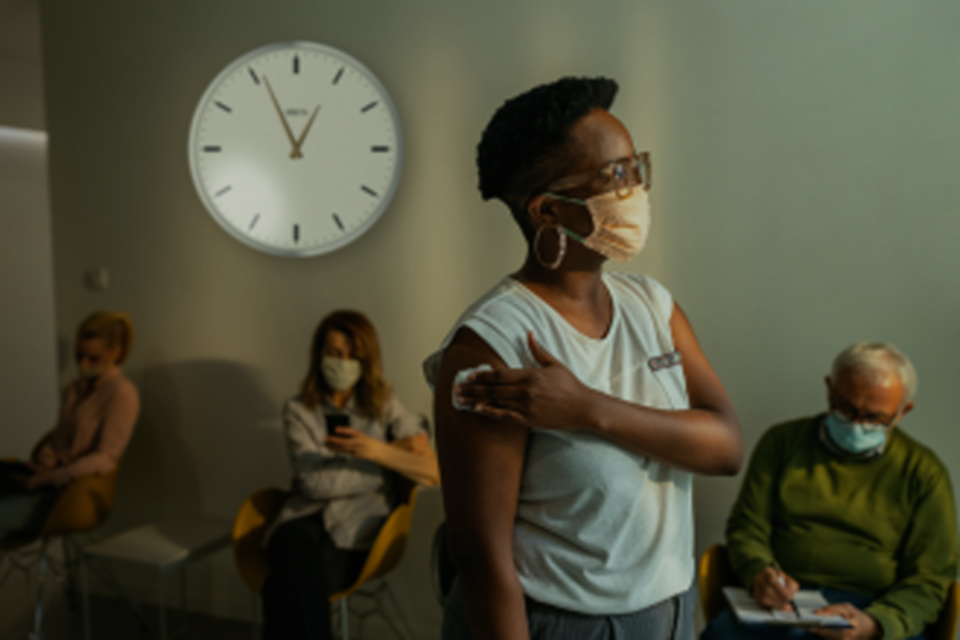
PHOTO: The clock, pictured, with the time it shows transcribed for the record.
12:56
